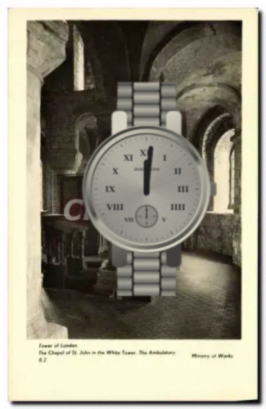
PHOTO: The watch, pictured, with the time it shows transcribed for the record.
12:01
